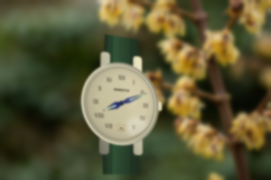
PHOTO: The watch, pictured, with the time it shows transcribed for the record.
8:11
